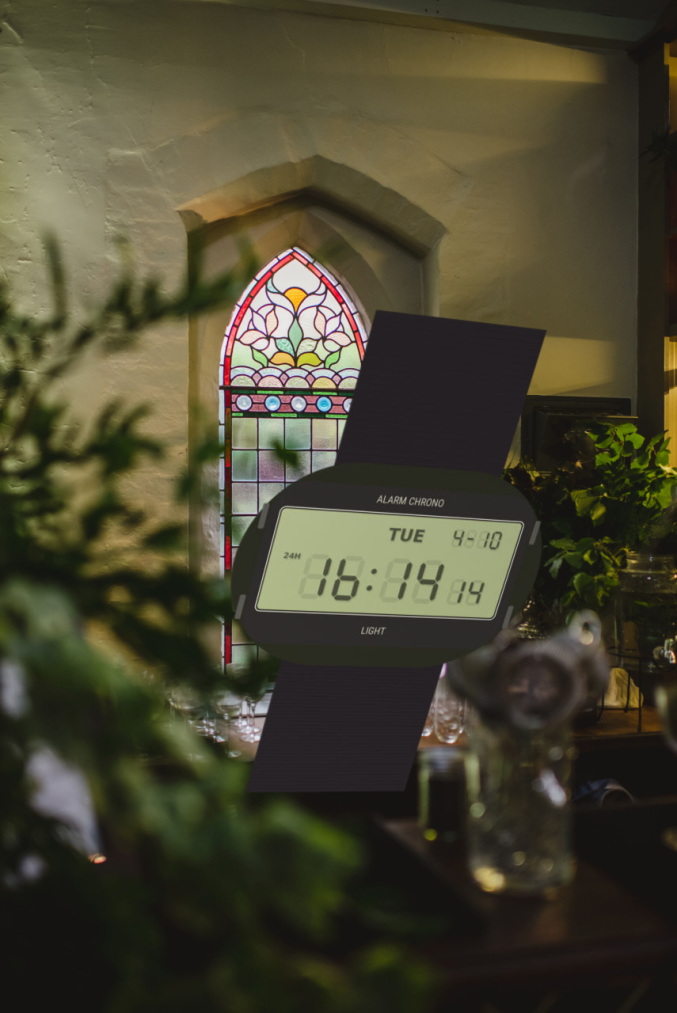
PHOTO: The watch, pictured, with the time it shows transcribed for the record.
16:14:14
